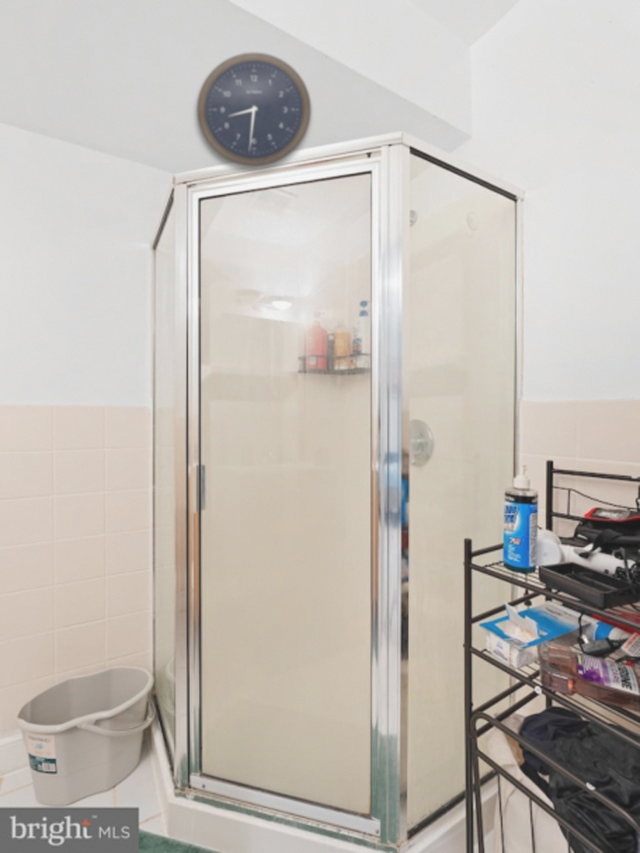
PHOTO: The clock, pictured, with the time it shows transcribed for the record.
8:31
